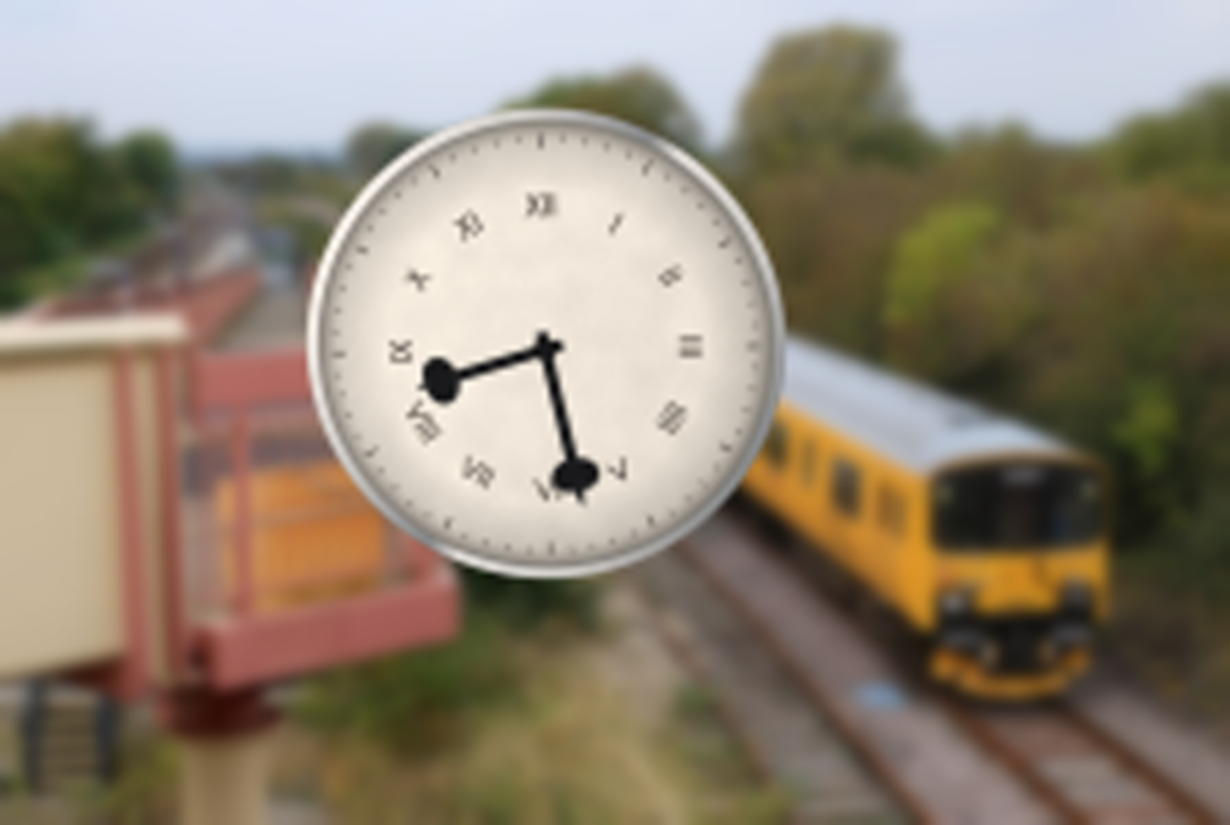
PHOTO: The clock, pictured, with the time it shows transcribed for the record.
8:28
